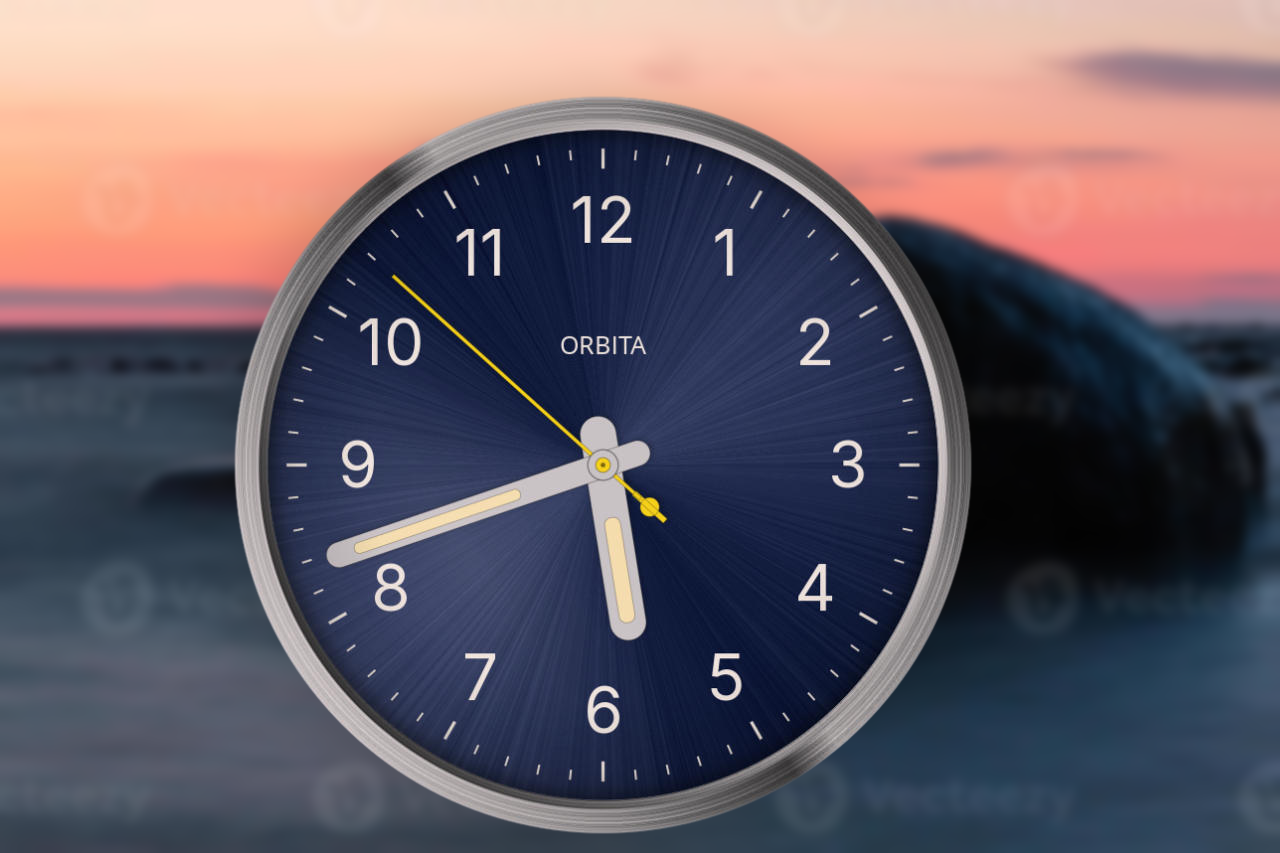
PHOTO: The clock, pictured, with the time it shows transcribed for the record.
5:41:52
